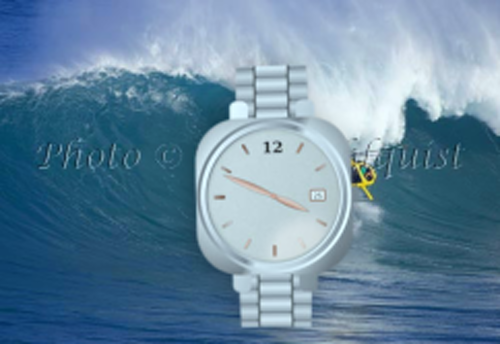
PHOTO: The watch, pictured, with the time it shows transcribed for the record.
3:49
